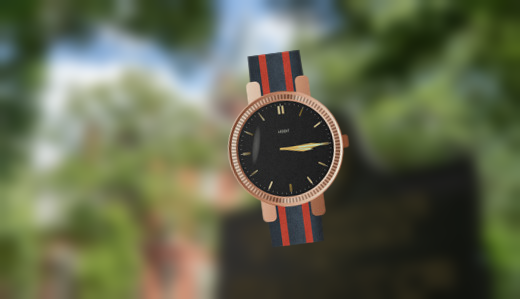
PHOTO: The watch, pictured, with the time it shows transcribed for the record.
3:15
